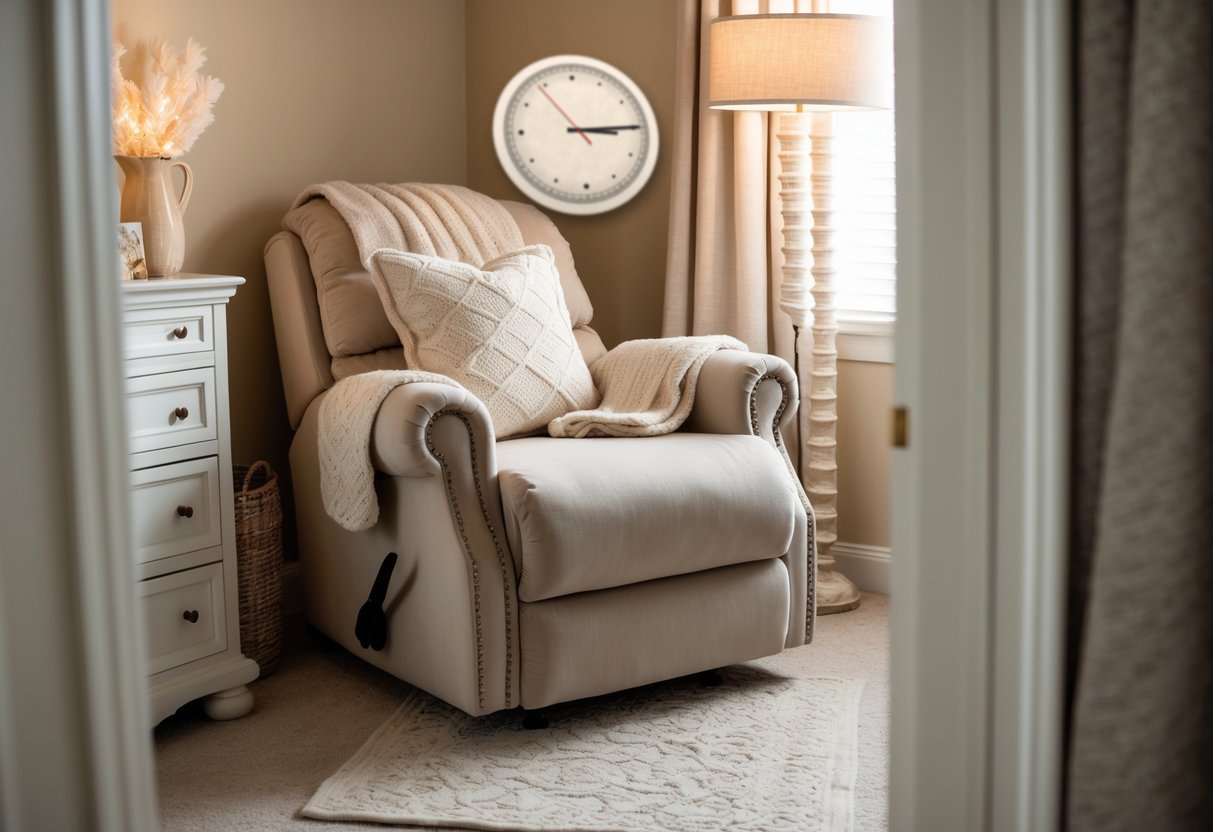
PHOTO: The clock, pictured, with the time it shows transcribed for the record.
3:14:54
